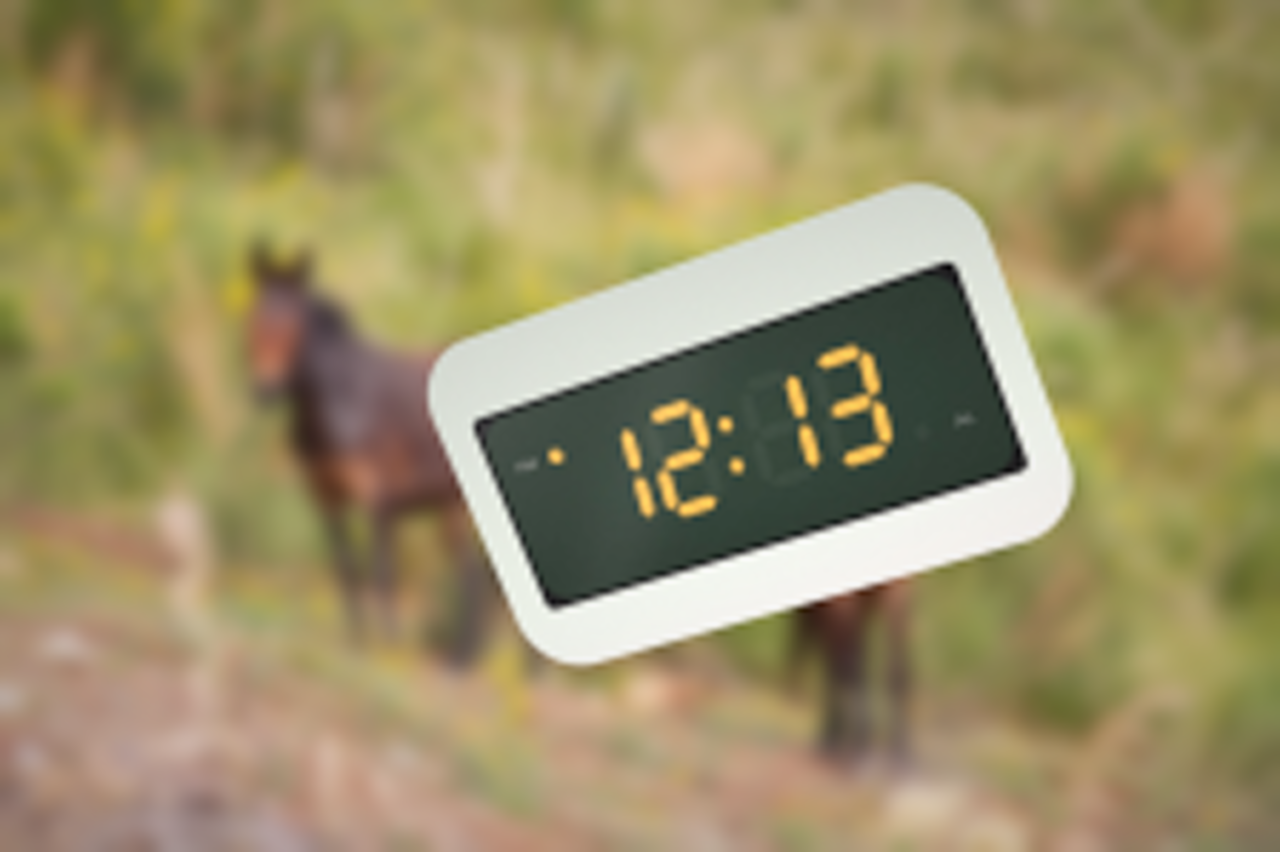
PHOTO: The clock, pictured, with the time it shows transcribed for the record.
12:13
